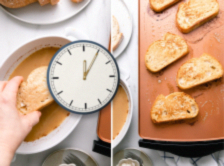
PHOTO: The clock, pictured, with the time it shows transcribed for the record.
12:05
